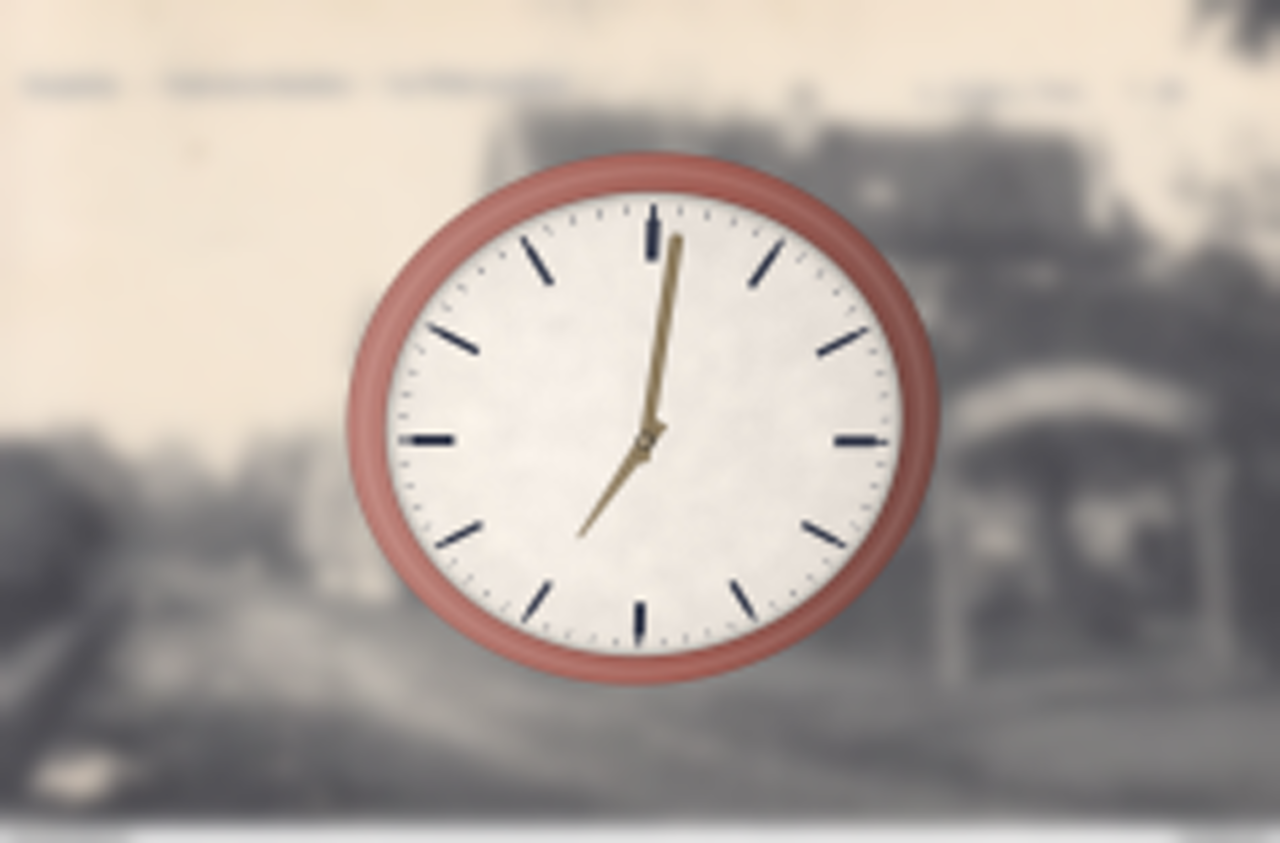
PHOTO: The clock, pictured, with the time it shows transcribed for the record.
7:01
